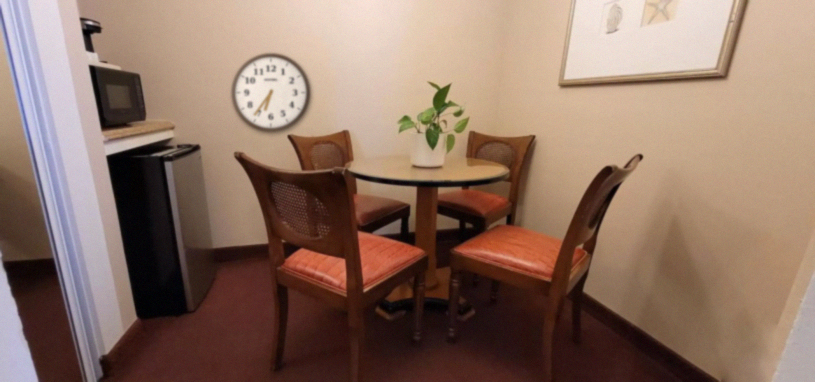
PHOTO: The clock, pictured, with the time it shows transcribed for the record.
6:36
